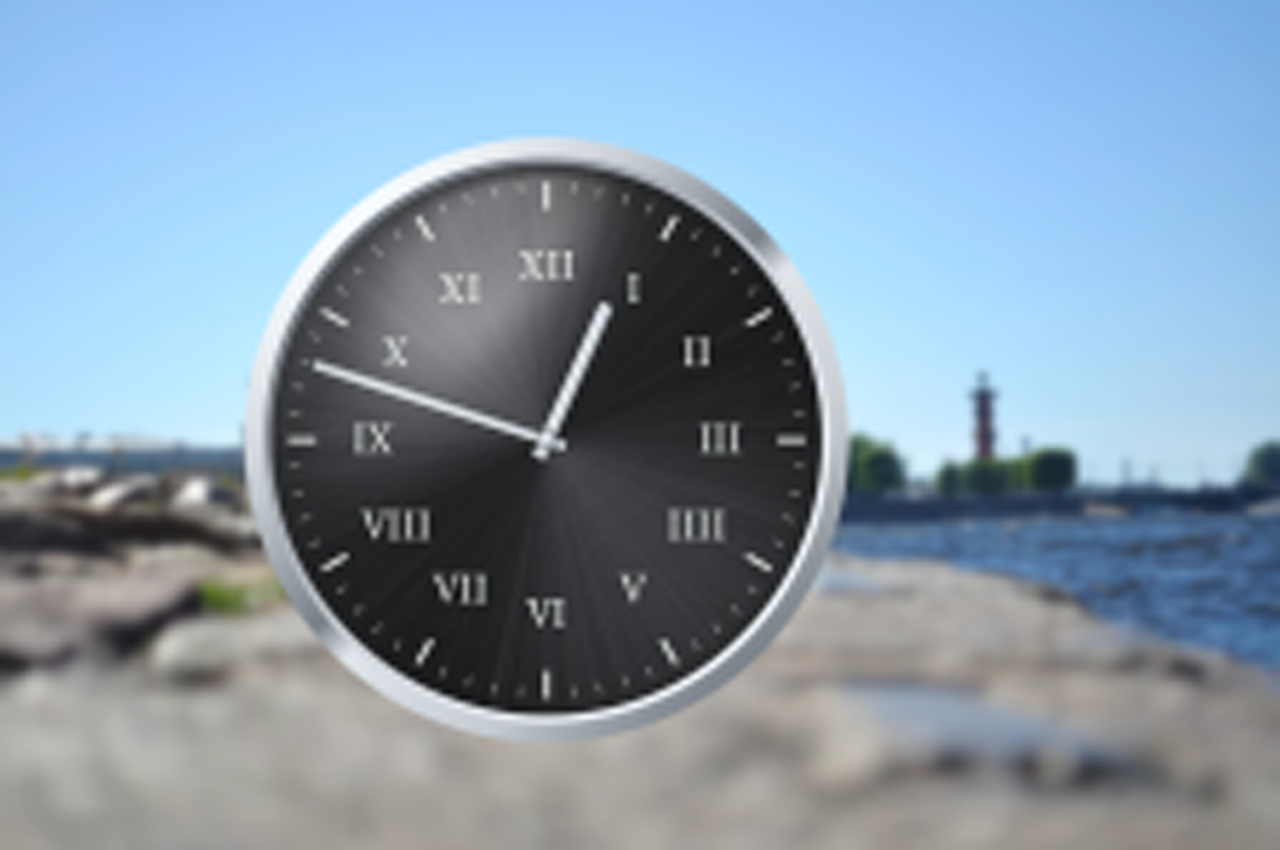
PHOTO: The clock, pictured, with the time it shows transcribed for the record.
12:48
